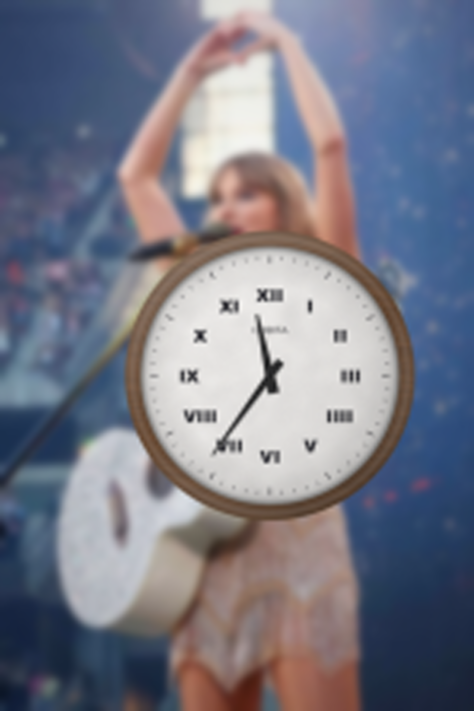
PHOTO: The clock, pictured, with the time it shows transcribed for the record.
11:36
